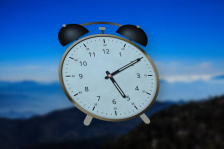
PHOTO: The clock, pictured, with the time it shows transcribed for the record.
5:10
